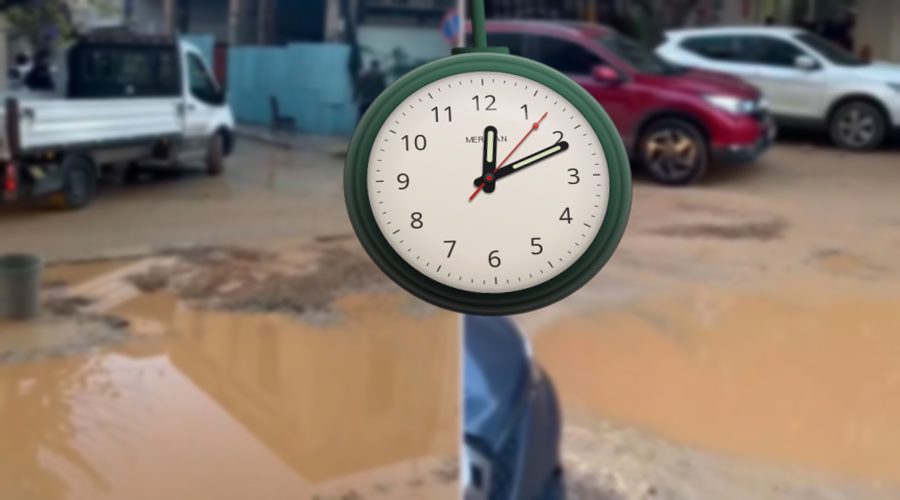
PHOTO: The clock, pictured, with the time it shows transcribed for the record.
12:11:07
